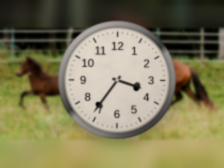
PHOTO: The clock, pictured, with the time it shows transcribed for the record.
3:36
